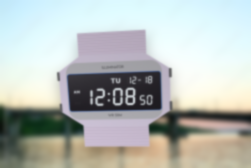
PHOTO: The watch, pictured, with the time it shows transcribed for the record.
12:08
